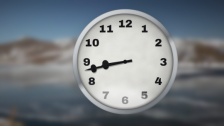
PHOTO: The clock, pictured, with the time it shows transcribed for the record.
8:43
